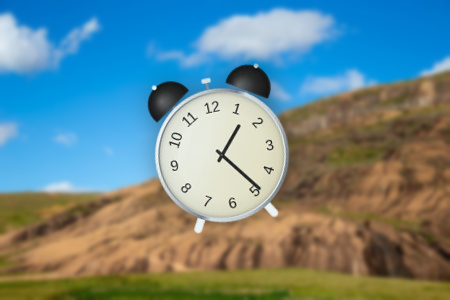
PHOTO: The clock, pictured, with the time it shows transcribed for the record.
1:24
